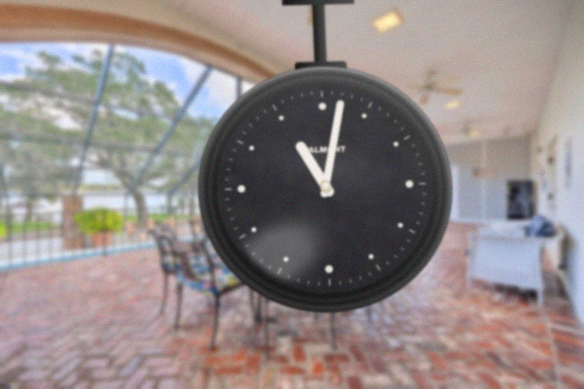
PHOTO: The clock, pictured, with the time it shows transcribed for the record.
11:02
